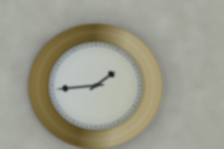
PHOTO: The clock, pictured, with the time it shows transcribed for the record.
1:44
